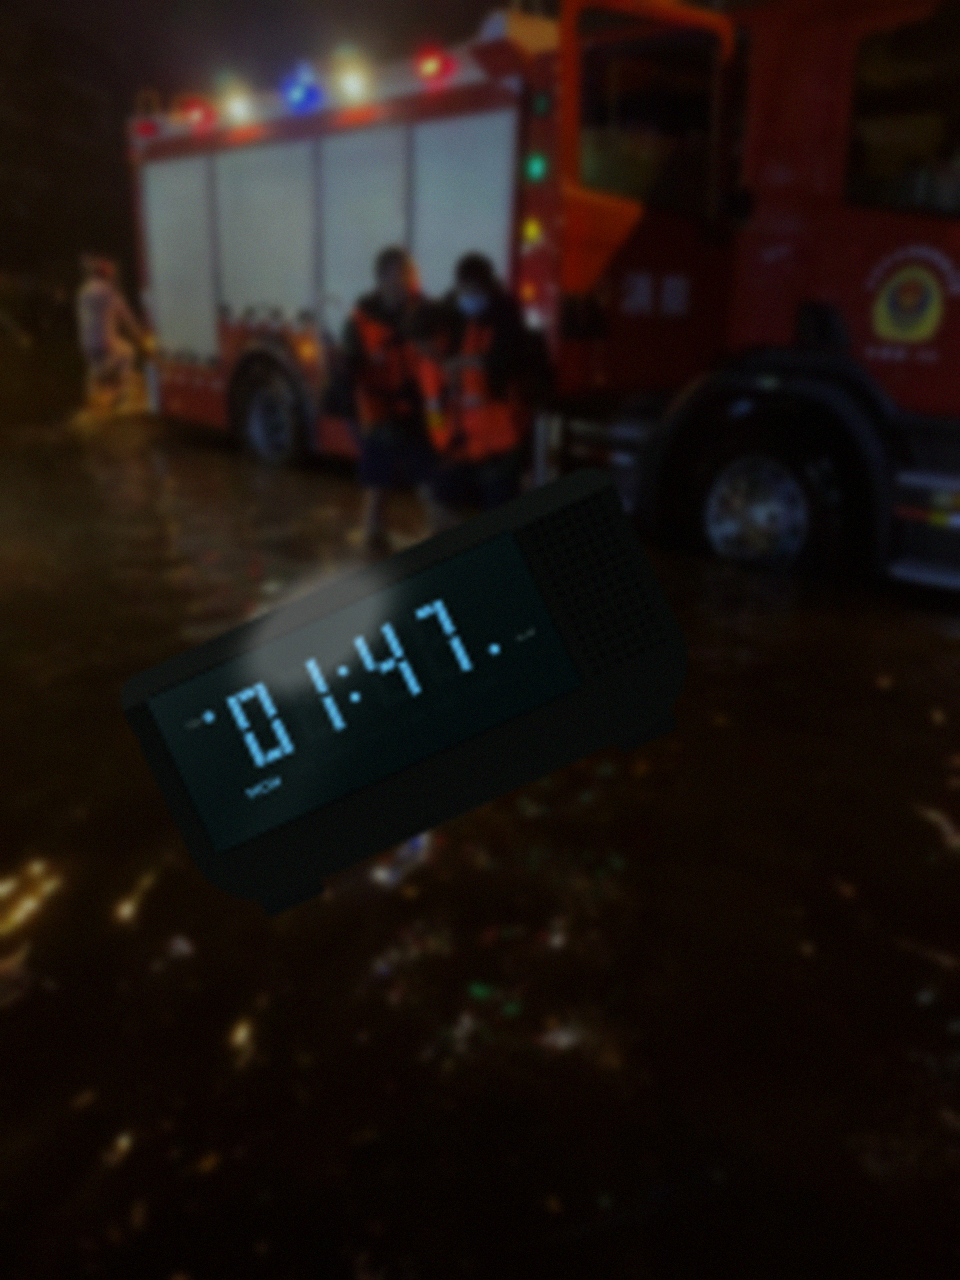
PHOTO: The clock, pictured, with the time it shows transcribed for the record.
1:47
